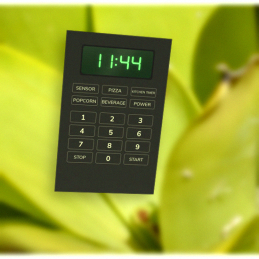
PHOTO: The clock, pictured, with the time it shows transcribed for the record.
11:44
